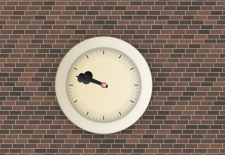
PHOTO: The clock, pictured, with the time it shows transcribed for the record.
9:48
